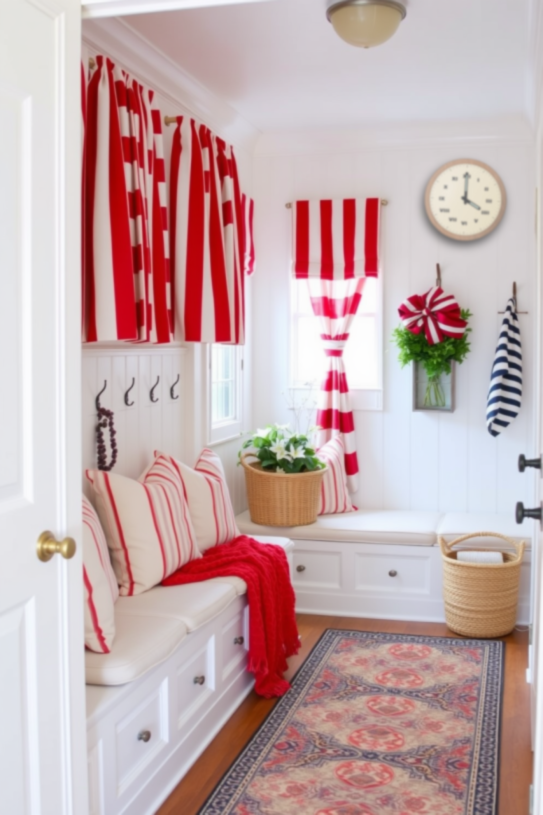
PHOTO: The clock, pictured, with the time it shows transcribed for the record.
4:00
